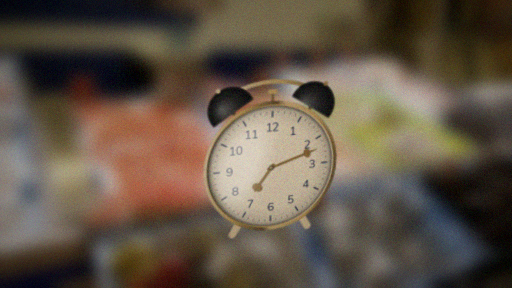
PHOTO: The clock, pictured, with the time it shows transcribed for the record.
7:12
